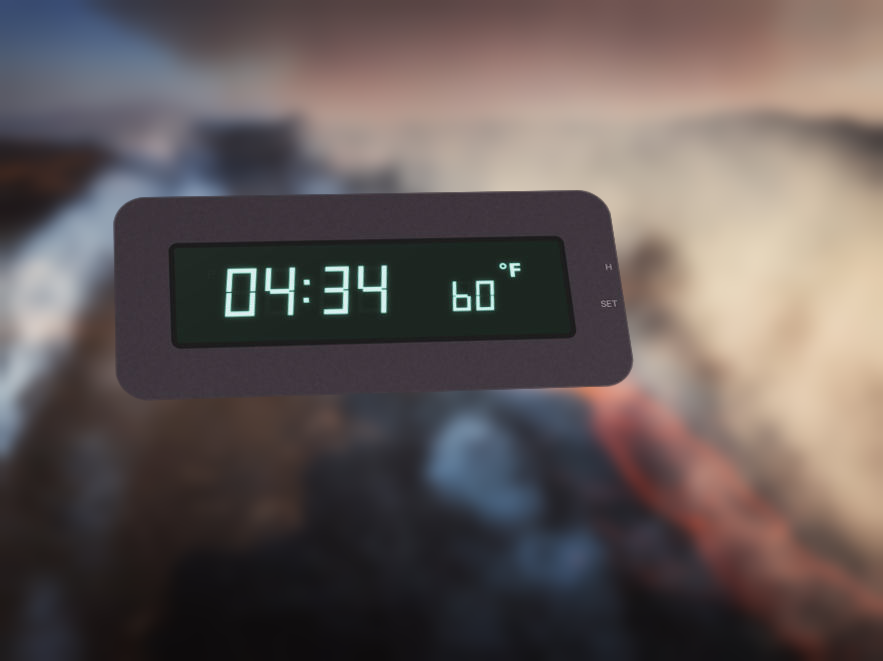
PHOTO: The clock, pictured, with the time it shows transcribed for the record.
4:34
